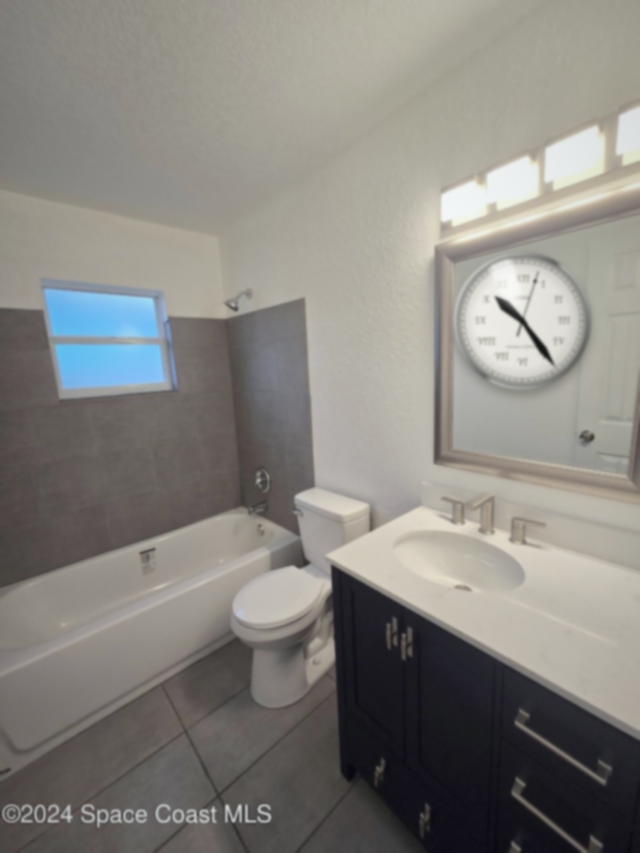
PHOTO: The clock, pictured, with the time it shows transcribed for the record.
10:24:03
